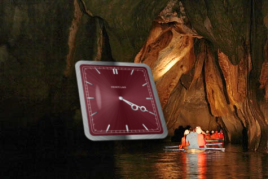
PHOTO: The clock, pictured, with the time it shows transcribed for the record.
4:20
